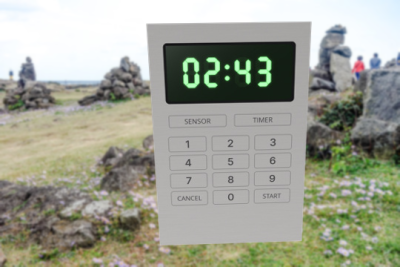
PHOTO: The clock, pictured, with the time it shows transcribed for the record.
2:43
